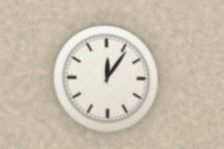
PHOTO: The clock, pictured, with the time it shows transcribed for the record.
12:06
